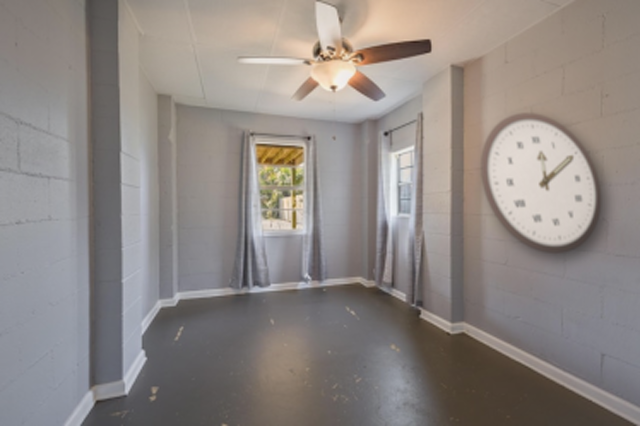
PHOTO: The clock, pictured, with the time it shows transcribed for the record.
12:10
